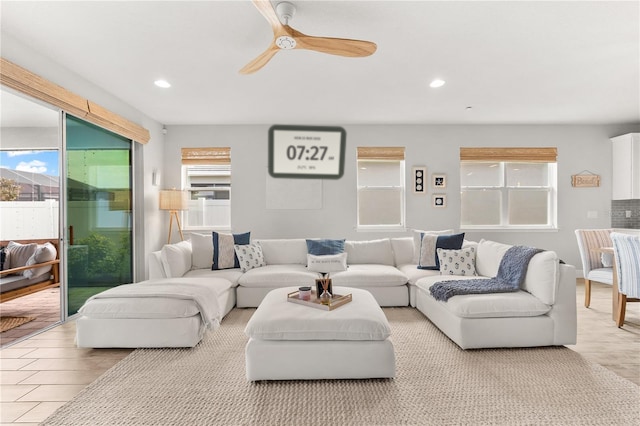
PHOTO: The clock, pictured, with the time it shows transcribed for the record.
7:27
